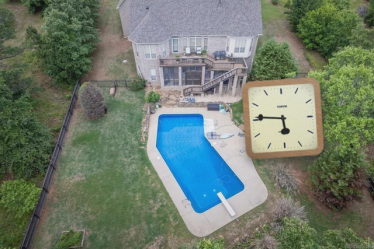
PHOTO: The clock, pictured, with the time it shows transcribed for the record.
5:46
